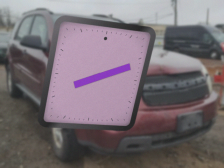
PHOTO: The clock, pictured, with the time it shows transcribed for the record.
8:11
